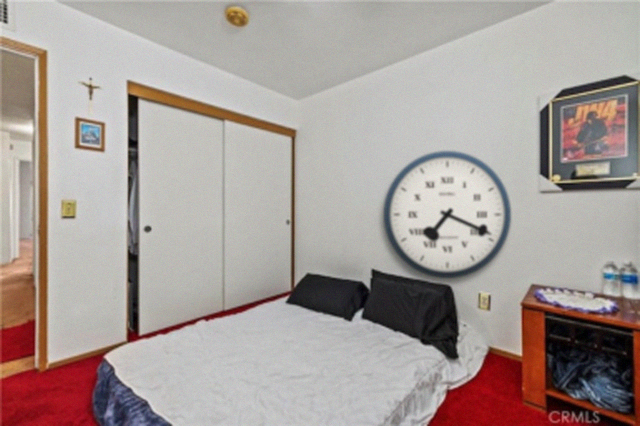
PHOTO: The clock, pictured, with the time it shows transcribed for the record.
7:19
